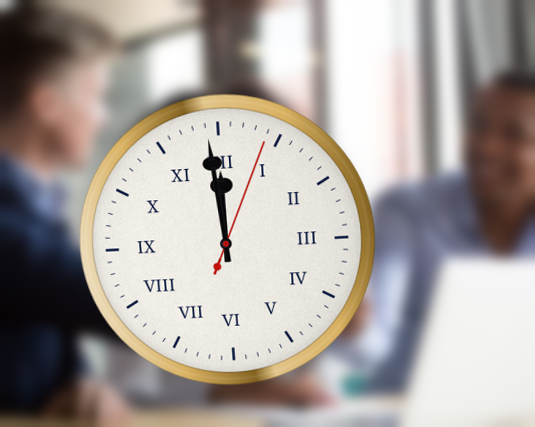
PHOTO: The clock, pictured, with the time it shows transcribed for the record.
11:59:04
